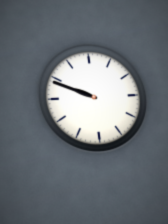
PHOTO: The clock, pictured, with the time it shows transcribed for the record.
9:49
